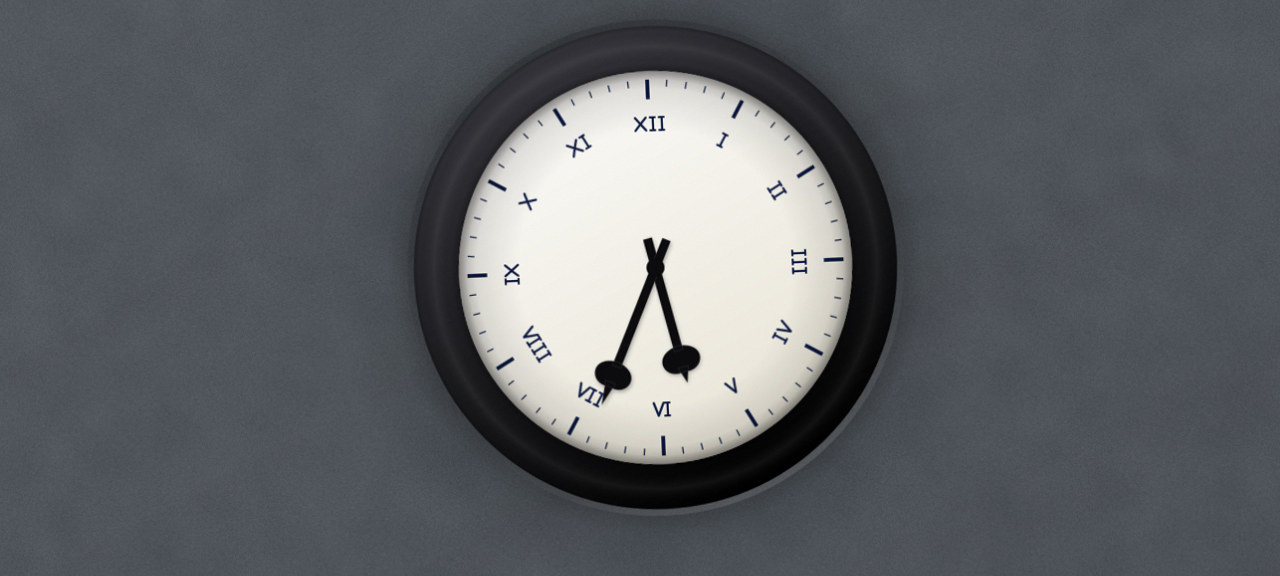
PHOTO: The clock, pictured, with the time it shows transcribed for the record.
5:34
